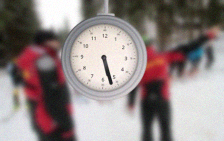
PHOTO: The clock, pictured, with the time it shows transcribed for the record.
5:27
